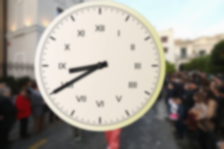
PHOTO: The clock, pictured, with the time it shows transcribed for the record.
8:40
